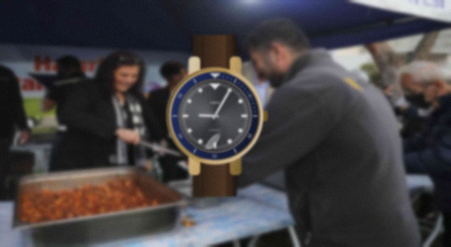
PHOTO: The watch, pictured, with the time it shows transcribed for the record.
9:05
